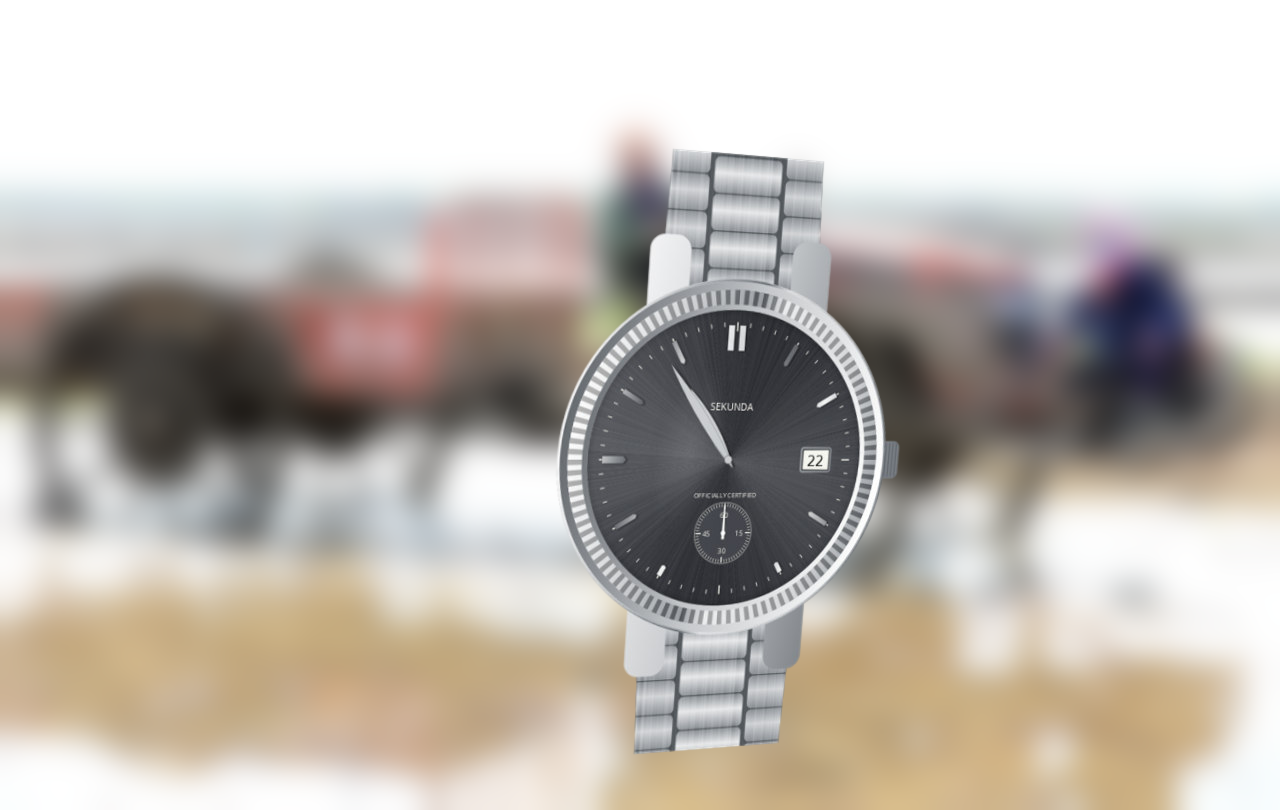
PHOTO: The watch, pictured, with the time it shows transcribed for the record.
10:54
